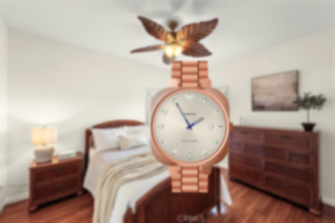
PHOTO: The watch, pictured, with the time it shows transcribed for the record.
1:55
